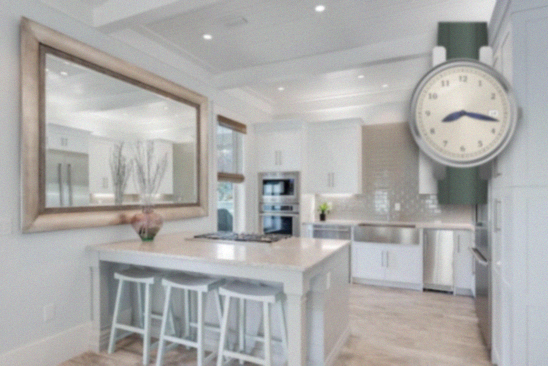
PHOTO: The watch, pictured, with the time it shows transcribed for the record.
8:17
